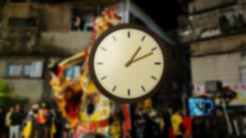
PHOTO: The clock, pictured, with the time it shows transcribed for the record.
1:11
